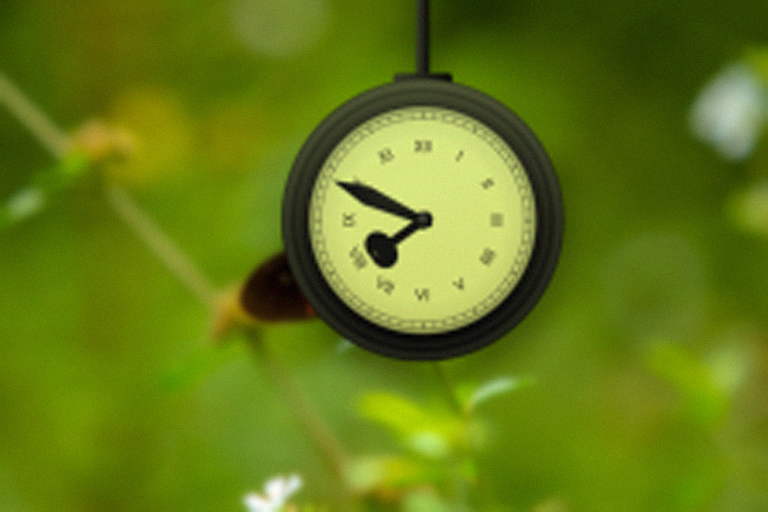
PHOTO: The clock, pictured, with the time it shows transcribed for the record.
7:49
